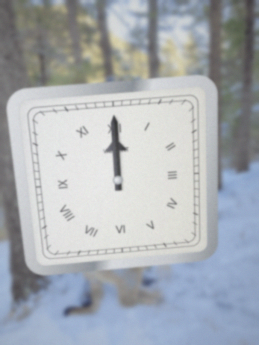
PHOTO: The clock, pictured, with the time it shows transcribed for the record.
12:00
